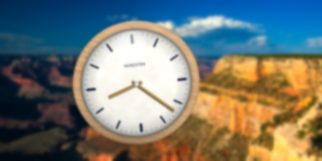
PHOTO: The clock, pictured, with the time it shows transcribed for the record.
8:22
